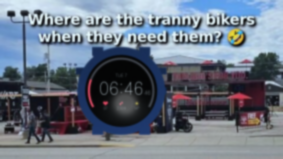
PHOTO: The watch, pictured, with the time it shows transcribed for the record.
6:46
